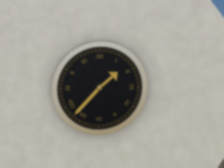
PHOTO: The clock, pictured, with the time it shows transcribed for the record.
1:37
